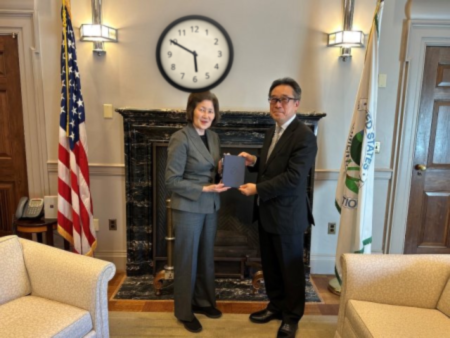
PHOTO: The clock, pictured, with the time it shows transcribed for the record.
5:50
